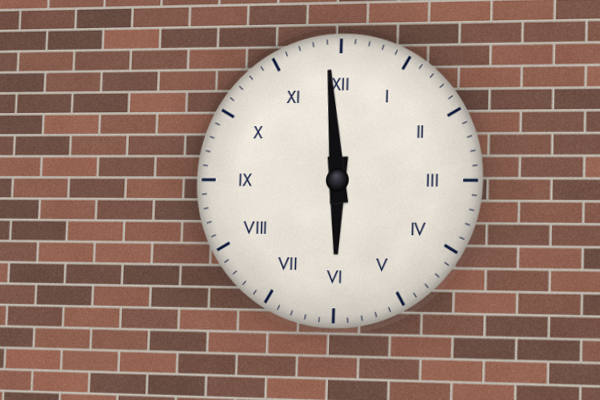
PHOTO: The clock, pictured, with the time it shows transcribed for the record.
5:59
